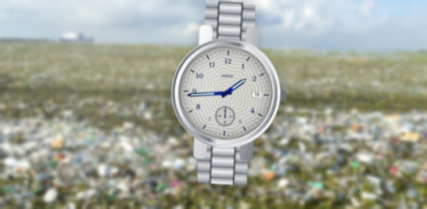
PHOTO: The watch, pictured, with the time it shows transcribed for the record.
1:44
